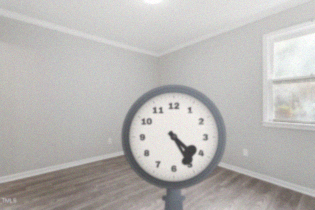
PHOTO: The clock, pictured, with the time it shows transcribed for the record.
4:25
